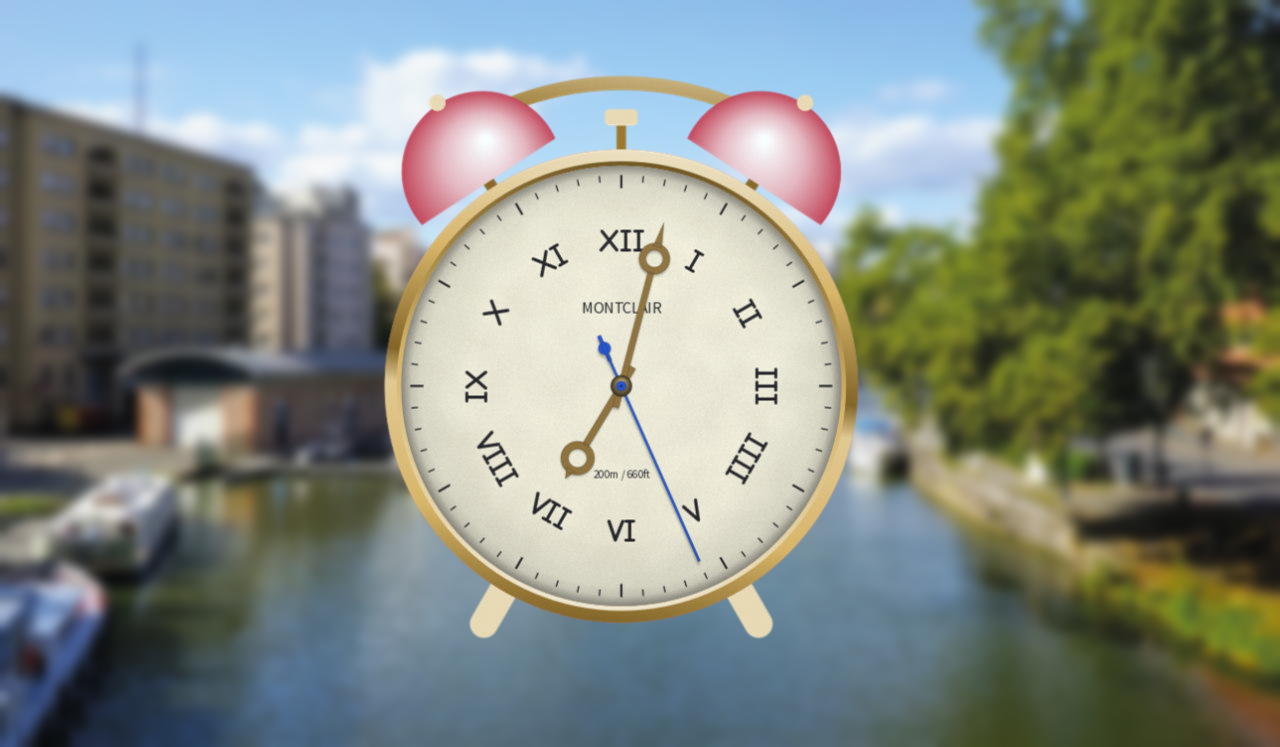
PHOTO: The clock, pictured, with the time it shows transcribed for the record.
7:02:26
